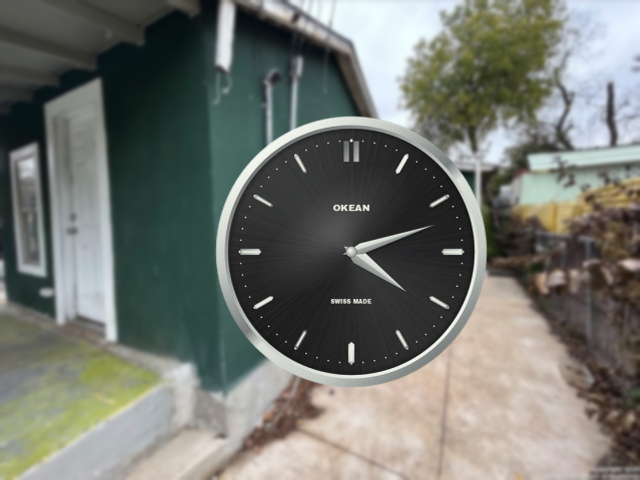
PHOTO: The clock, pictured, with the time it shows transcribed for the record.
4:12
